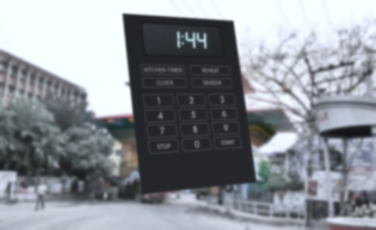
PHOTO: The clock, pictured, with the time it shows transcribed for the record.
1:44
